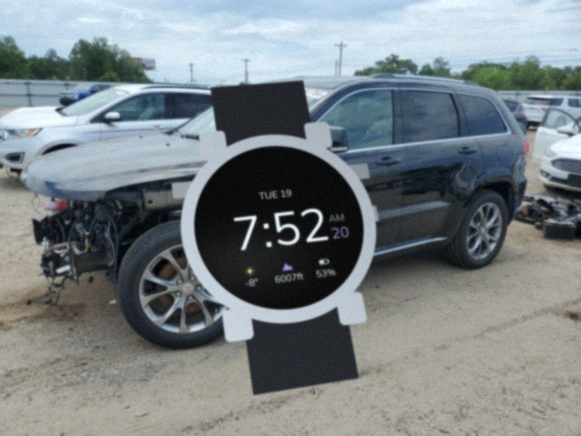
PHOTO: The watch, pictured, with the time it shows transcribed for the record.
7:52:20
